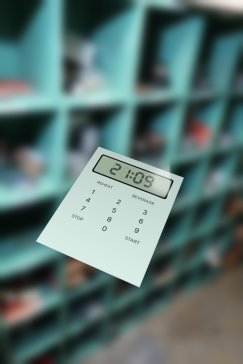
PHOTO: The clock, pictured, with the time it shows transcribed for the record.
21:09
